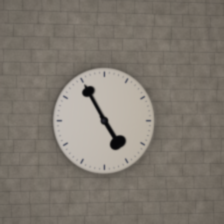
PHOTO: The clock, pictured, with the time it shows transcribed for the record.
4:55
